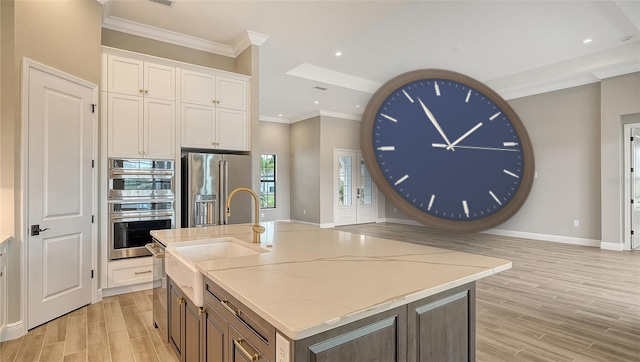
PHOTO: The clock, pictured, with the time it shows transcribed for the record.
1:56:16
